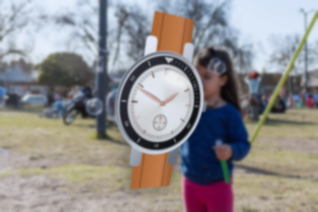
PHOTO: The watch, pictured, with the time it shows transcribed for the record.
1:49
